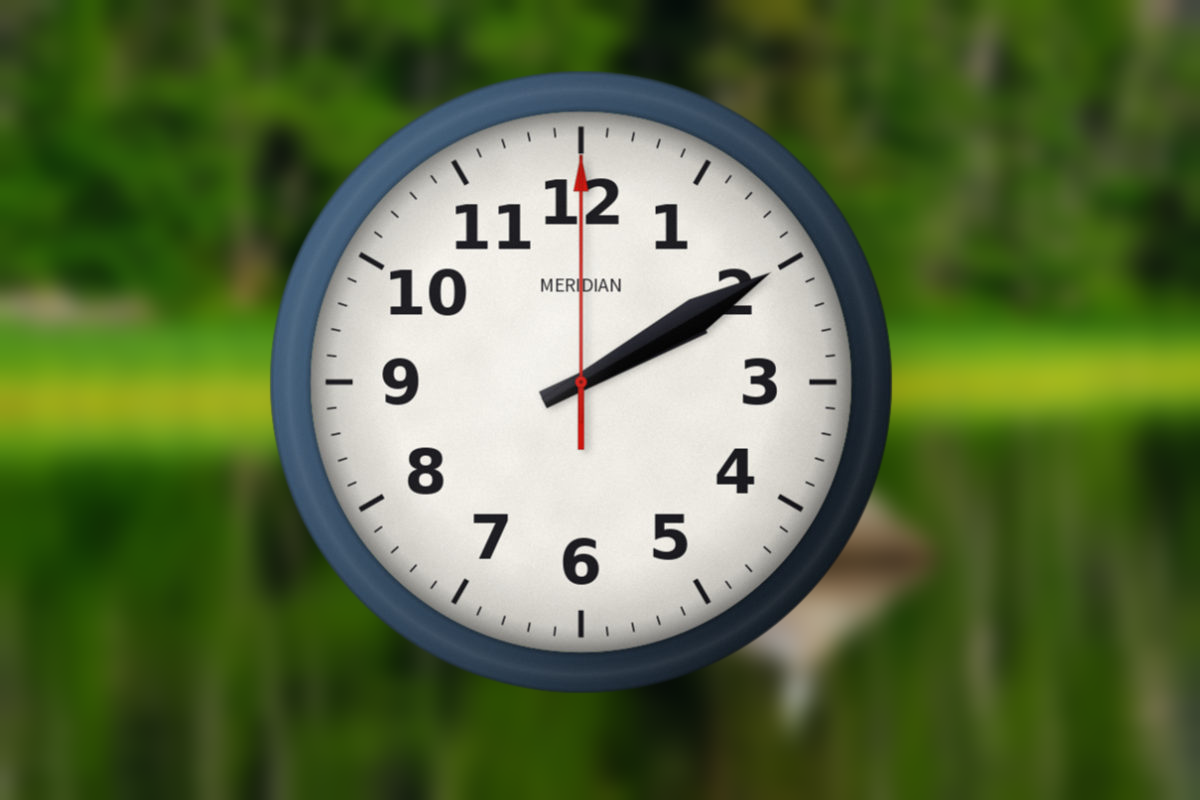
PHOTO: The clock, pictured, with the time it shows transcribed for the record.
2:10:00
